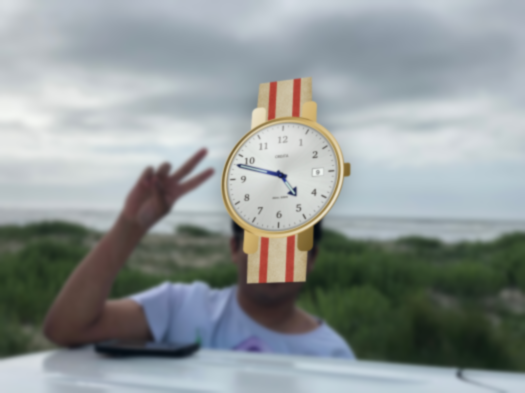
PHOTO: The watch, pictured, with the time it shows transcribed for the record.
4:48
